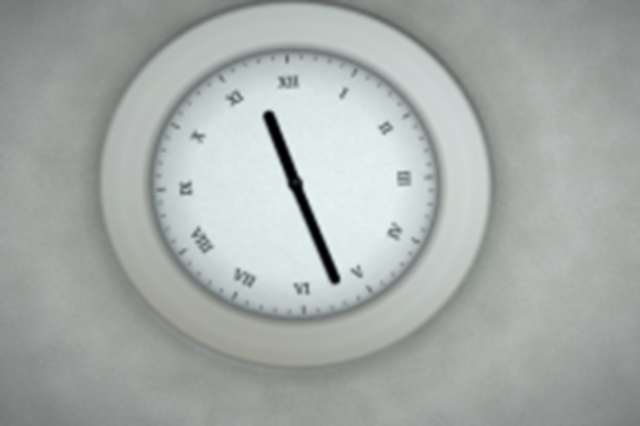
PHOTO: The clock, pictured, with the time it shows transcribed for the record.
11:27
